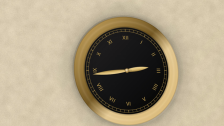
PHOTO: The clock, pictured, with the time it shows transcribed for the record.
2:44
